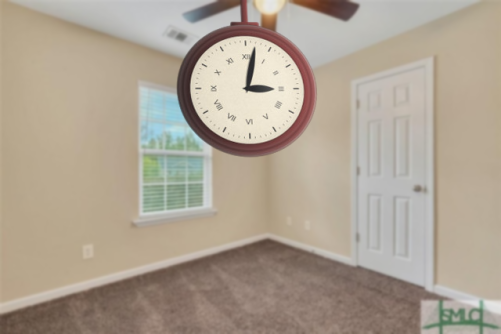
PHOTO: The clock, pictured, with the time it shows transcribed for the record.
3:02
